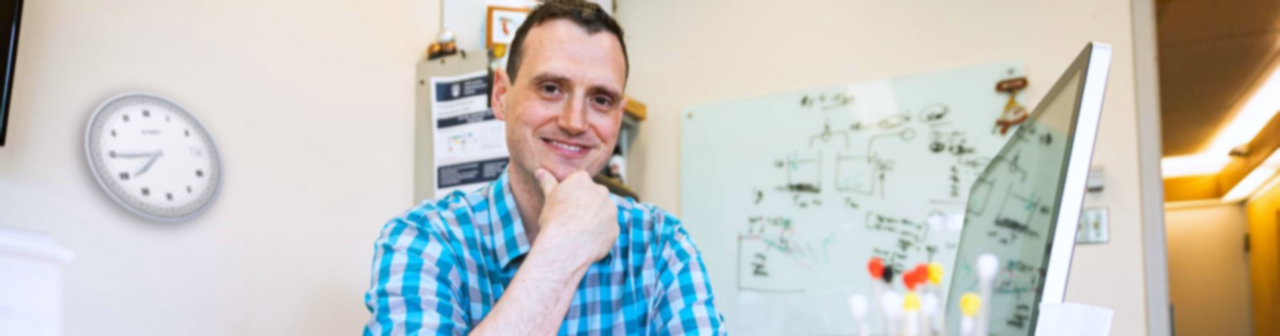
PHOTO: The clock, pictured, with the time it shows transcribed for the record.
7:45
